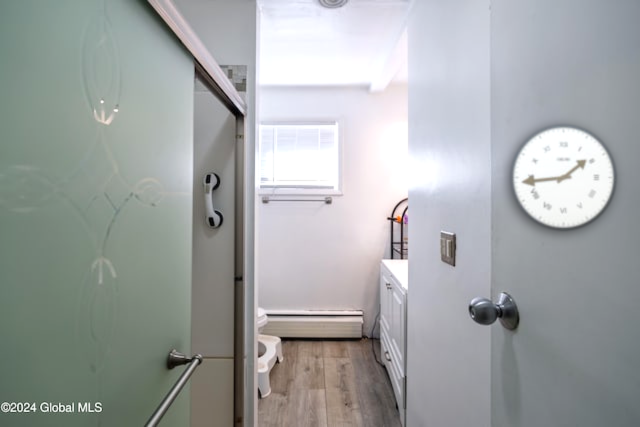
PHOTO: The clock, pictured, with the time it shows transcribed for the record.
1:44
